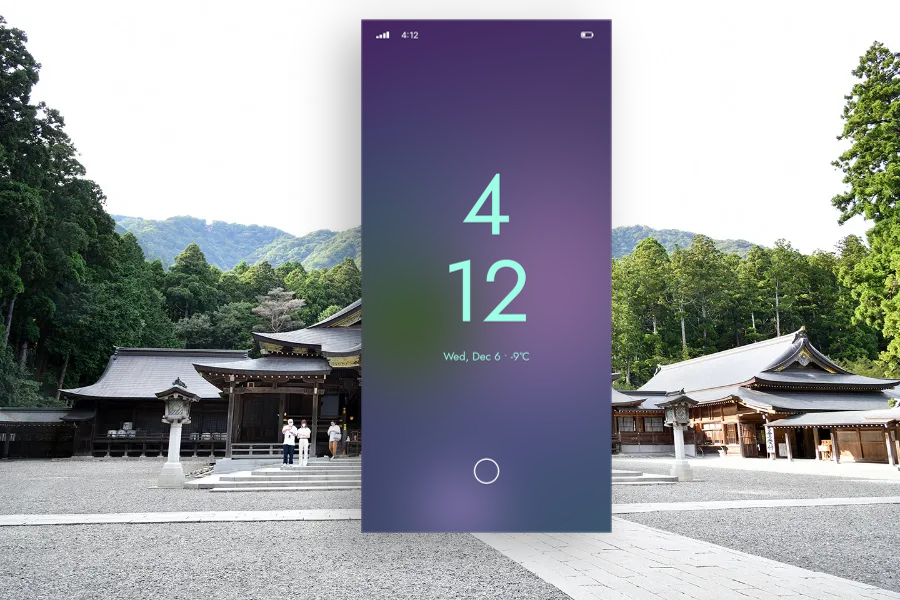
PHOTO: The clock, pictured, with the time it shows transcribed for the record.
4:12
